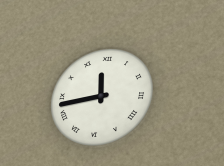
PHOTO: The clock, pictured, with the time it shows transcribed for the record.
11:43
